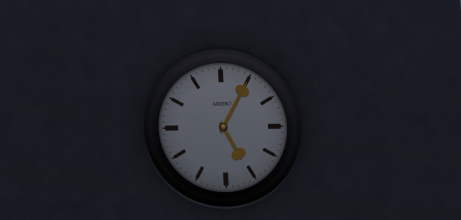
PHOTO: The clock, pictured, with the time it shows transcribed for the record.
5:05
